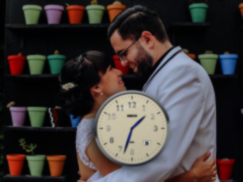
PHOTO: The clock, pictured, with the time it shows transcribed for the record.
1:33
